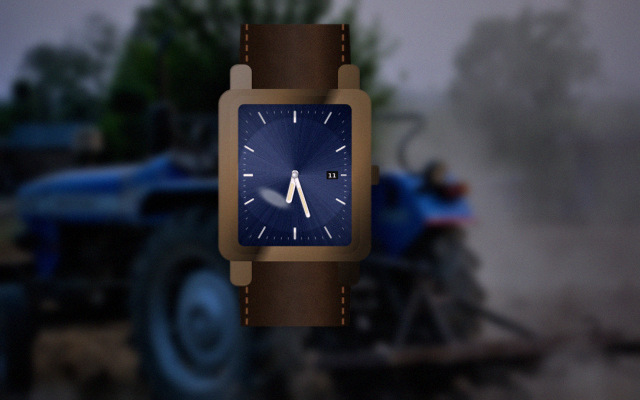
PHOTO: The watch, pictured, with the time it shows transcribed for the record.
6:27
